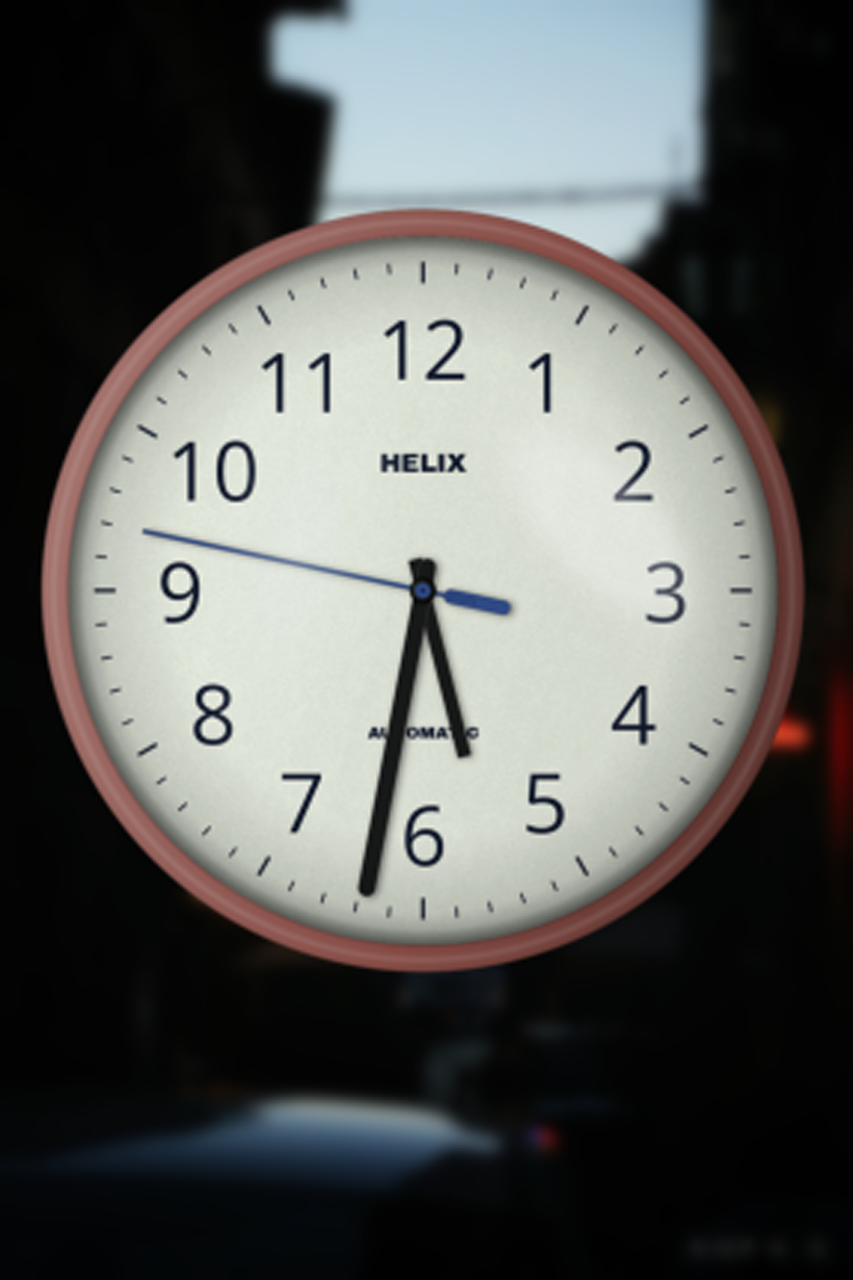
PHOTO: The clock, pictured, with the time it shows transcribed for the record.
5:31:47
